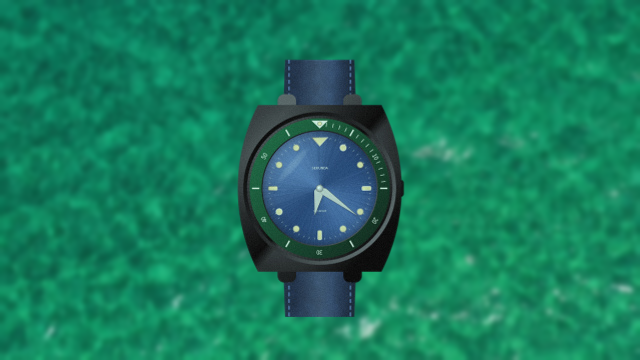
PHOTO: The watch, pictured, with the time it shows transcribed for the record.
6:21
